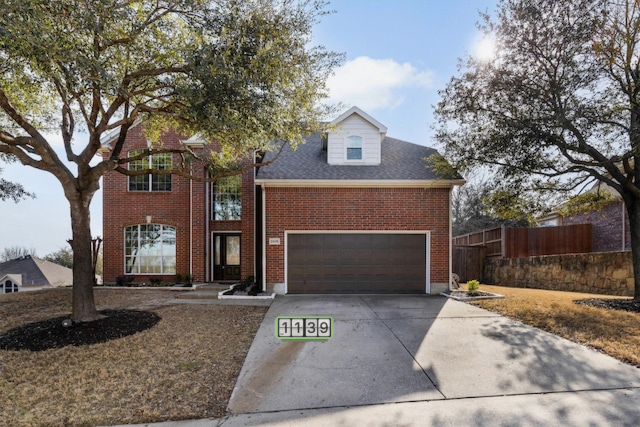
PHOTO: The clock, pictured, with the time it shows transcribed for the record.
11:39
